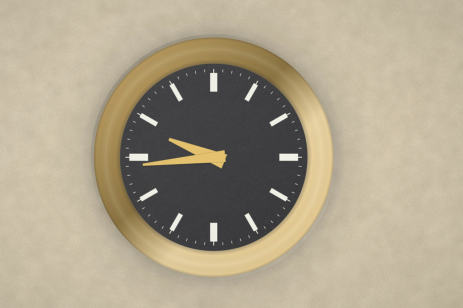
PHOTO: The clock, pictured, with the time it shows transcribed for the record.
9:44
